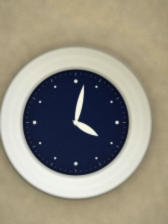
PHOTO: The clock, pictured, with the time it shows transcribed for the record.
4:02
